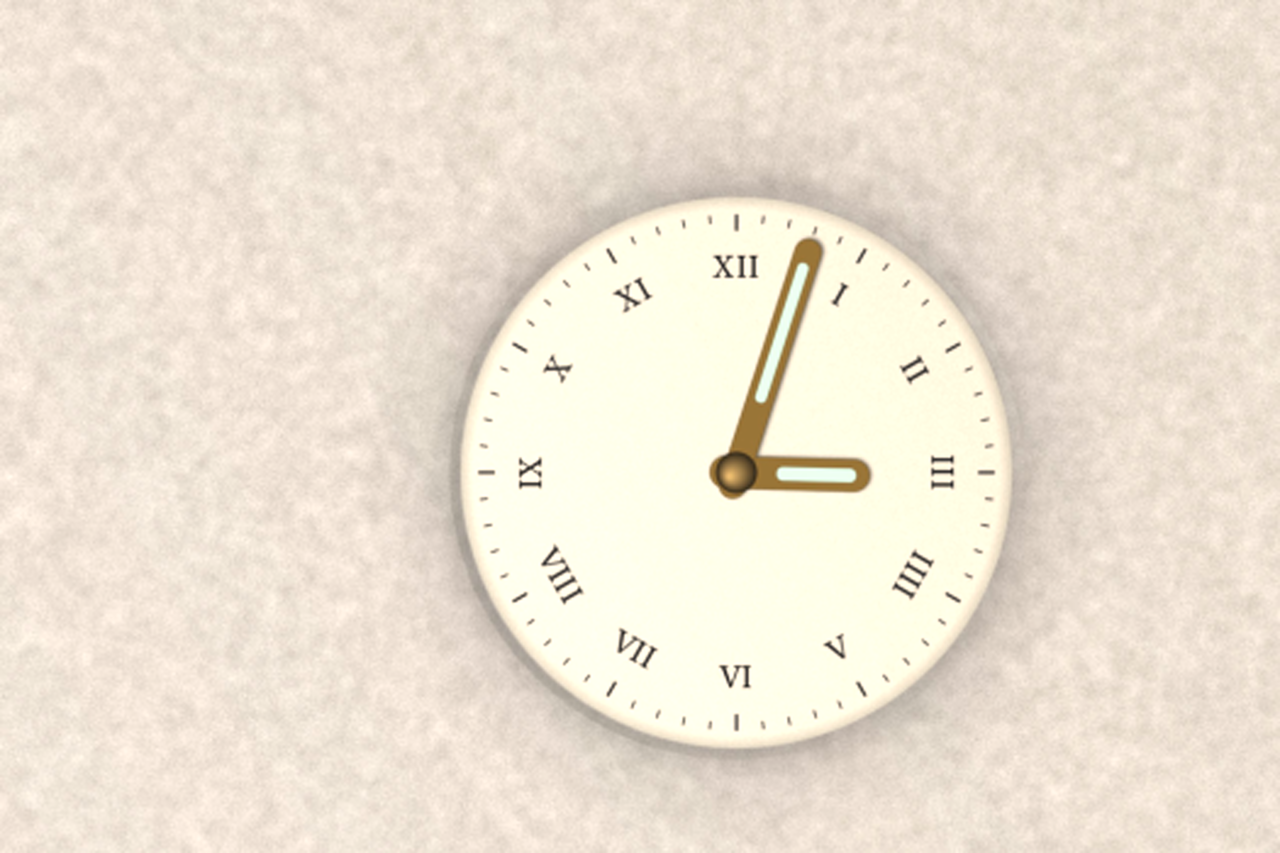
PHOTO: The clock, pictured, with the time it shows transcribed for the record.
3:03
